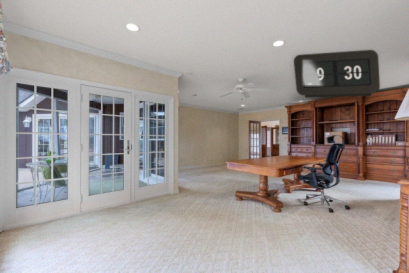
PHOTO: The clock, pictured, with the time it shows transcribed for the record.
9:30
